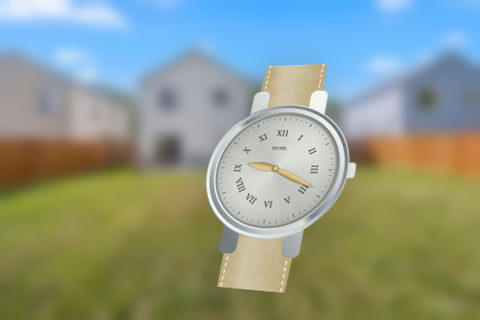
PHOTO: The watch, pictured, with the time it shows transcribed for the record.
9:19
